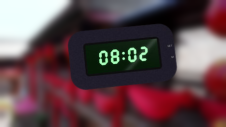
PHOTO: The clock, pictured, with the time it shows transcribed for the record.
8:02
